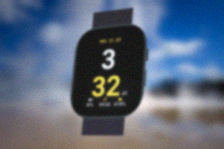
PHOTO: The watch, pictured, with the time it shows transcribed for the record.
3:32
